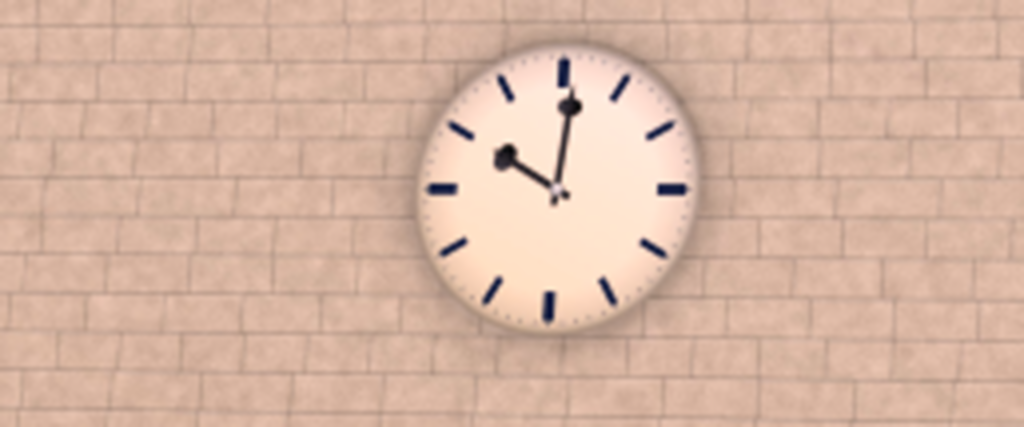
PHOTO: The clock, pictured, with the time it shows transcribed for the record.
10:01
